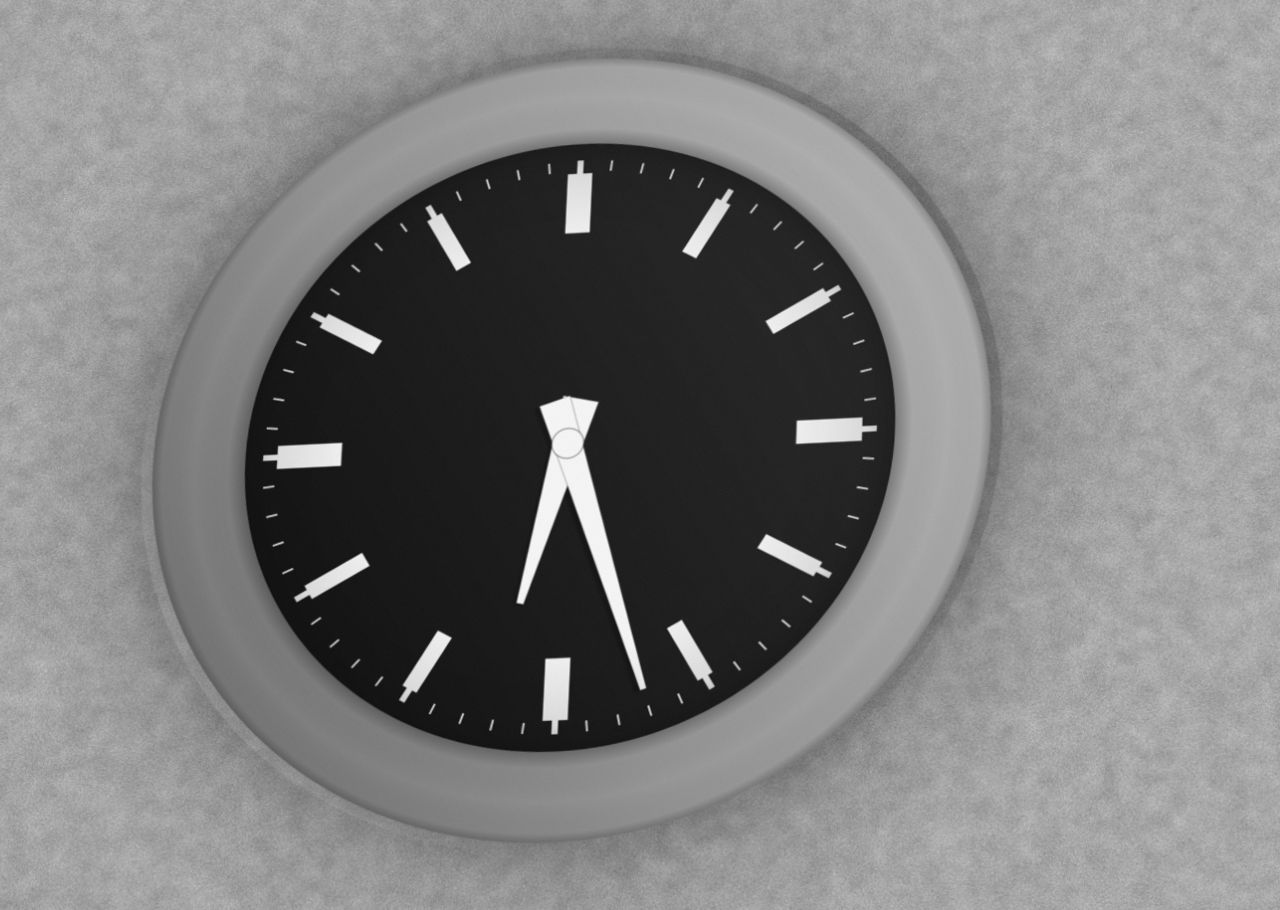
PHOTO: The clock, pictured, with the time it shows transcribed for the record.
6:27
